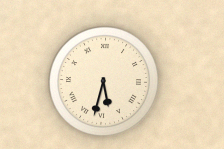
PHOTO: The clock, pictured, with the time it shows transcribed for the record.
5:32
